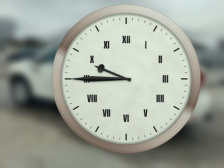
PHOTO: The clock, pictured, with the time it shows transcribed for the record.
9:45
